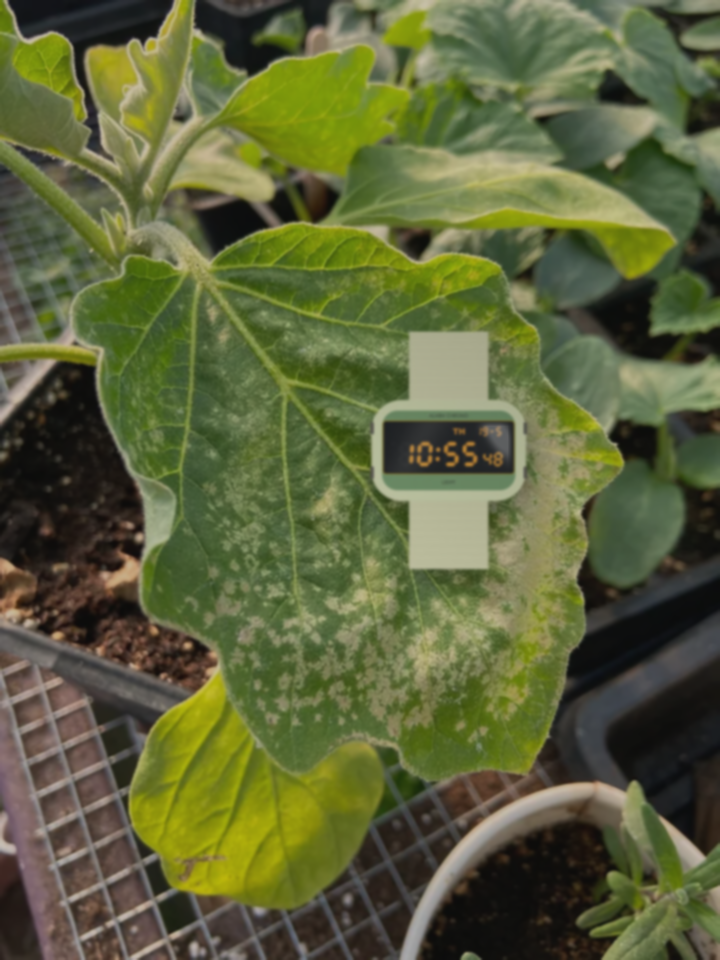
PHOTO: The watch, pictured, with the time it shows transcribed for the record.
10:55:48
